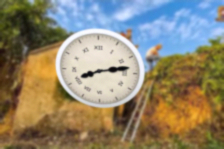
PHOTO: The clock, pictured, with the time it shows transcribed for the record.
8:13
